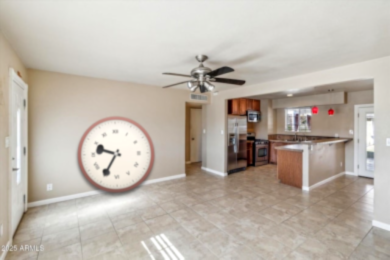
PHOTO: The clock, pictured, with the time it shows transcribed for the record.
9:35
